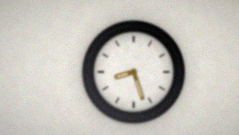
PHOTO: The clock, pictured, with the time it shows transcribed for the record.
8:27
